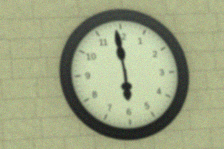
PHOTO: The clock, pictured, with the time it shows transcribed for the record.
5:59
